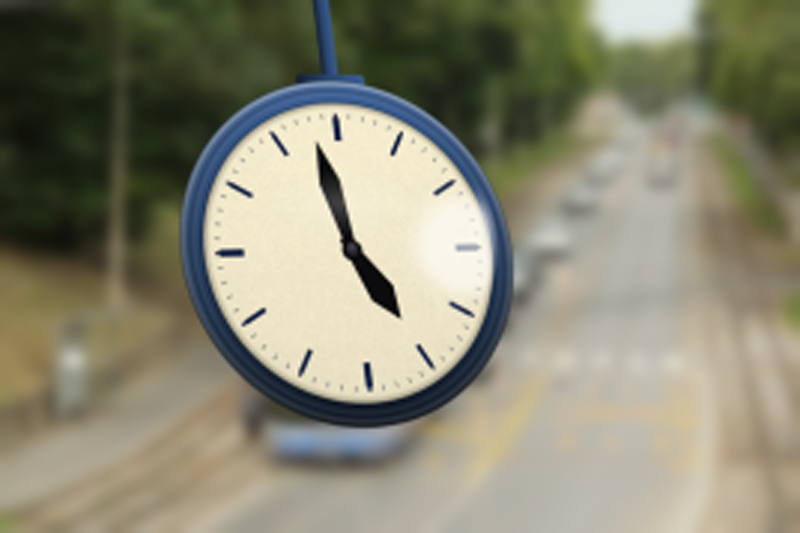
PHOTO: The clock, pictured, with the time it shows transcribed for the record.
4:58
